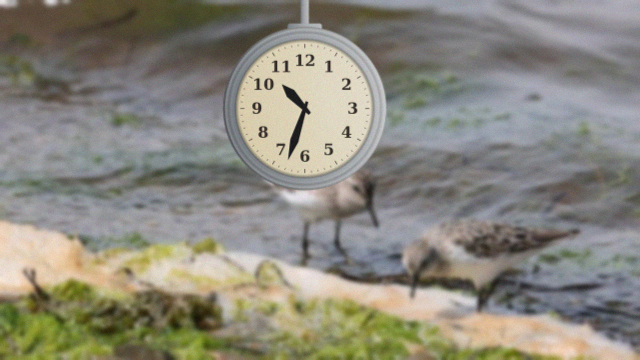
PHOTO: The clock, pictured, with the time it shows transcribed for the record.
10:33
